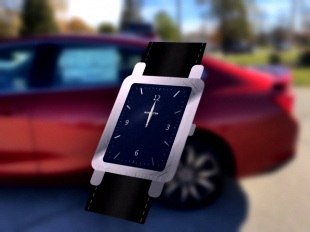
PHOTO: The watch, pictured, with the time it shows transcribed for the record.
12:00
